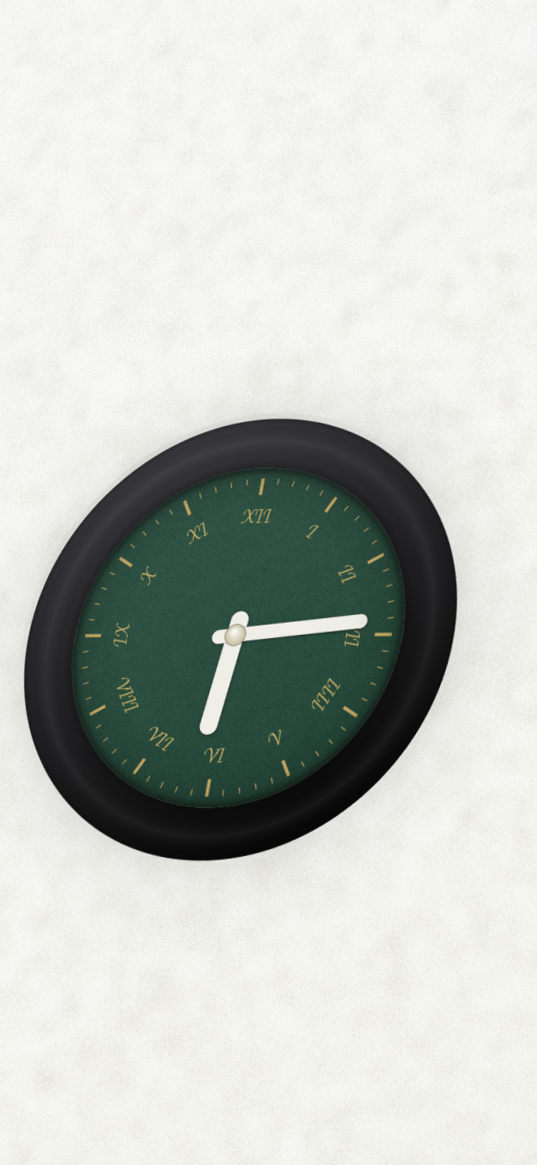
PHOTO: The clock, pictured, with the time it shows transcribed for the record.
6:14
